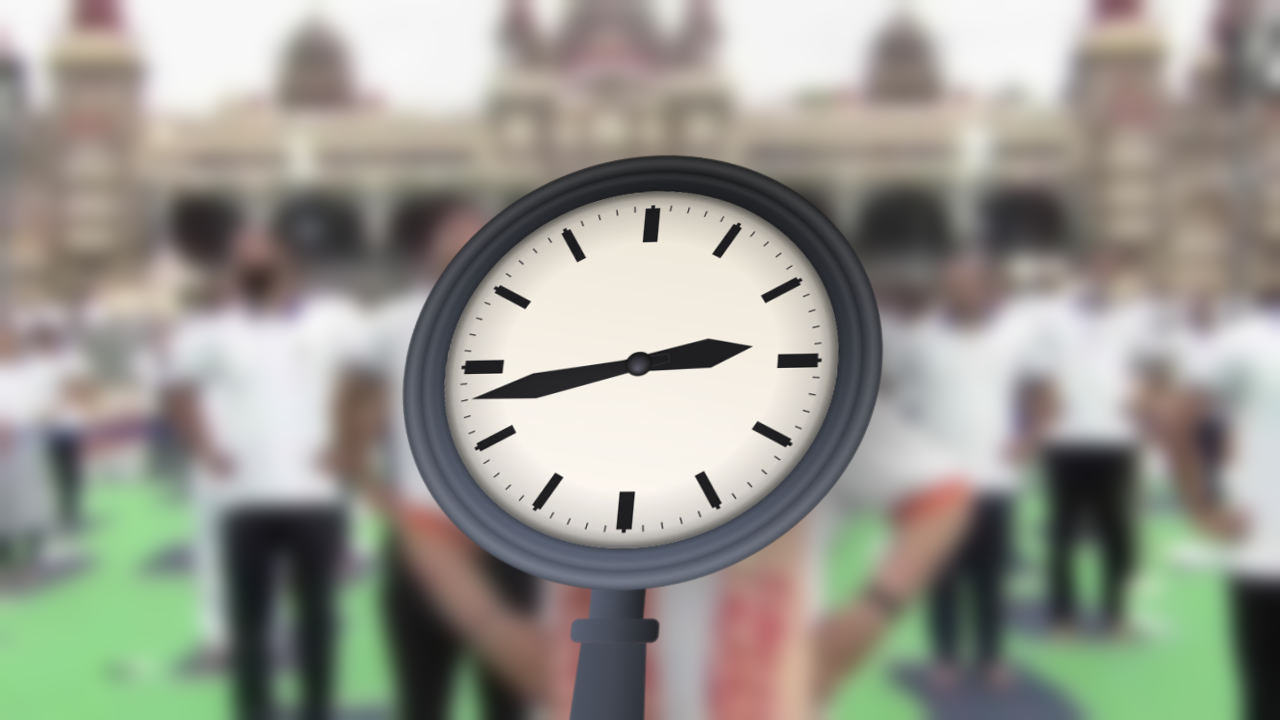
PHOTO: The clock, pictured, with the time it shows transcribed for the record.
2:43
